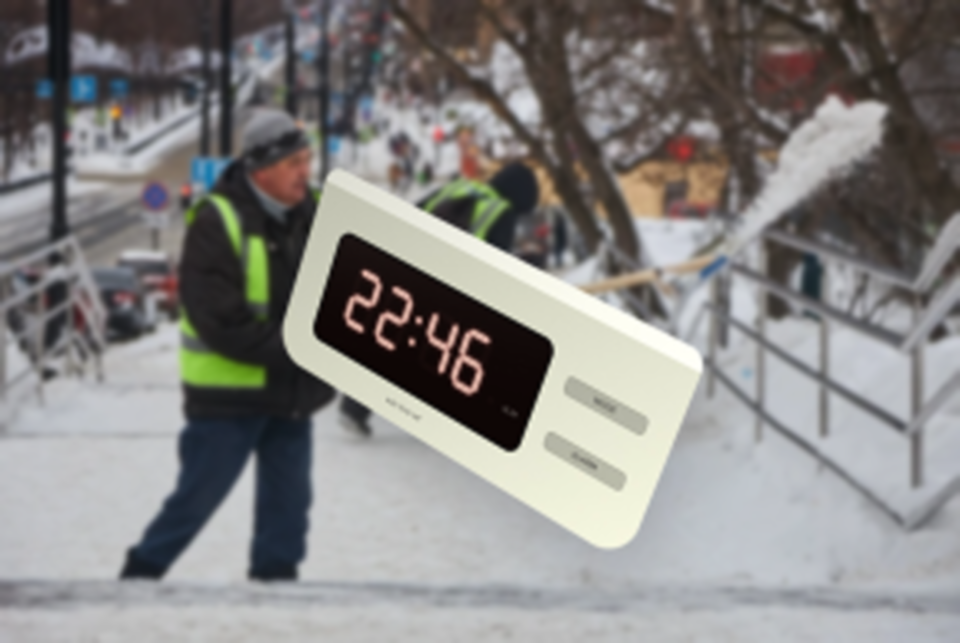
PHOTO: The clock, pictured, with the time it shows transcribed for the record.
22:46
